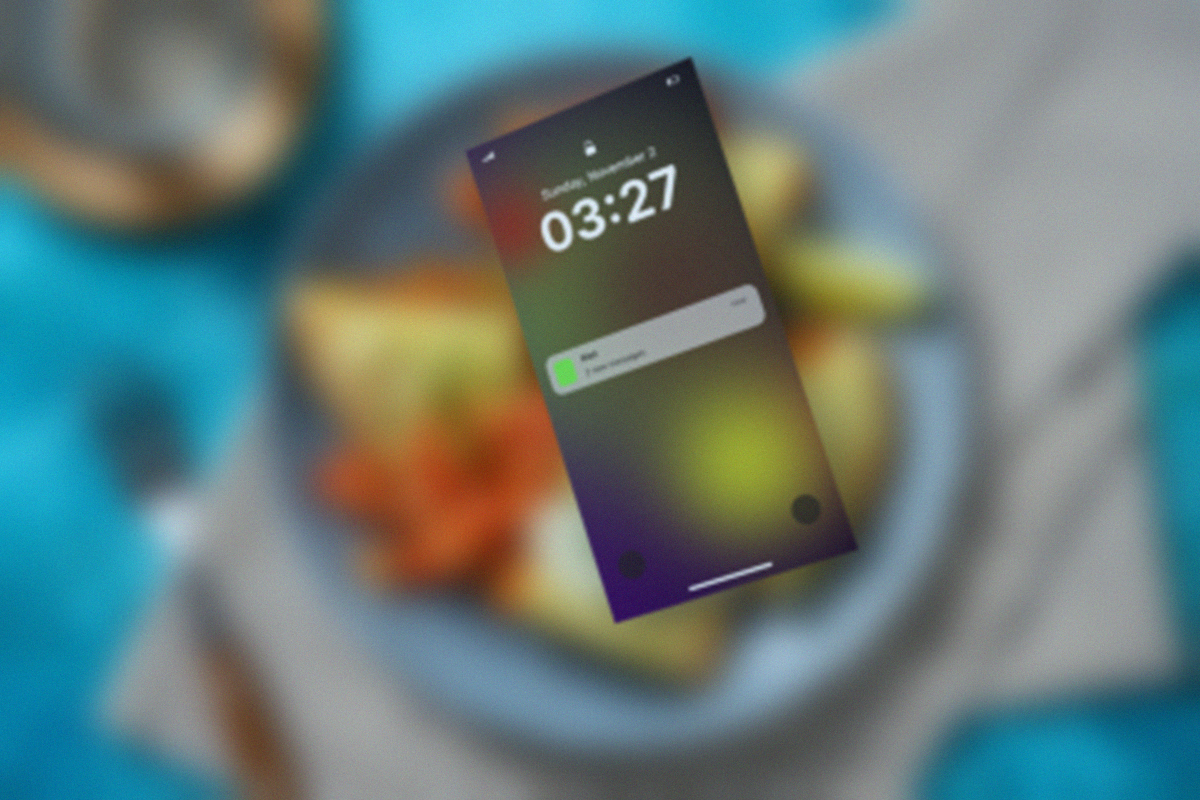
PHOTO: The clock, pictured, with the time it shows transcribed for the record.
3:27
